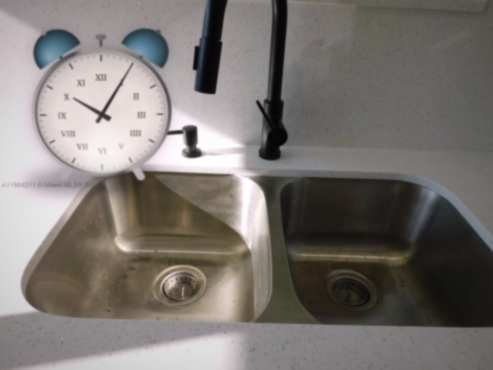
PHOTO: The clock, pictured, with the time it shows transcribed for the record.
10:05
